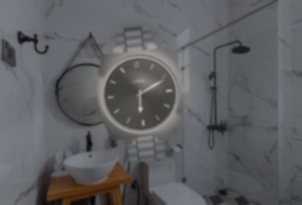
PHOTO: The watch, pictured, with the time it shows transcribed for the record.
6:11
